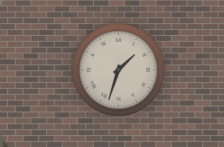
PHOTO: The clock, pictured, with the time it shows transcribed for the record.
1:33
